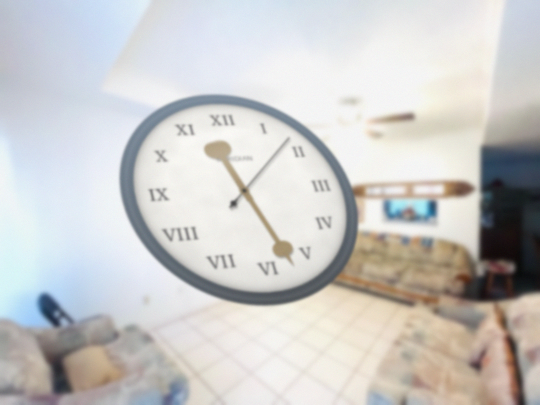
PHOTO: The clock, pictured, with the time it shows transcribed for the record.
11:27:08
